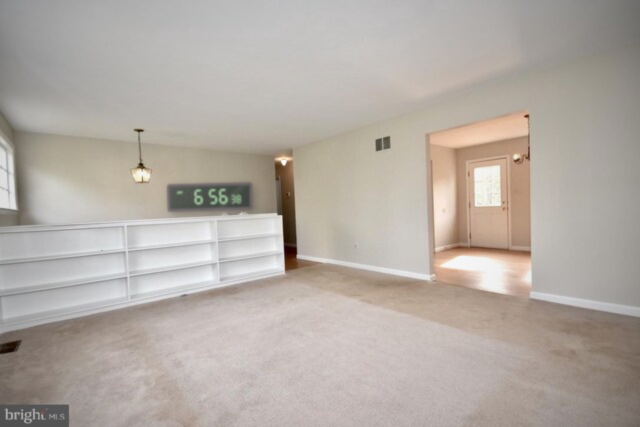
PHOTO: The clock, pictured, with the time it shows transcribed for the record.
6:56
